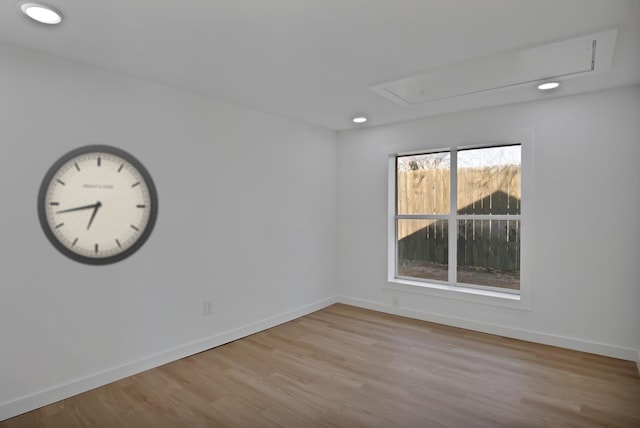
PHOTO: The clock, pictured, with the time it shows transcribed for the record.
6:43
